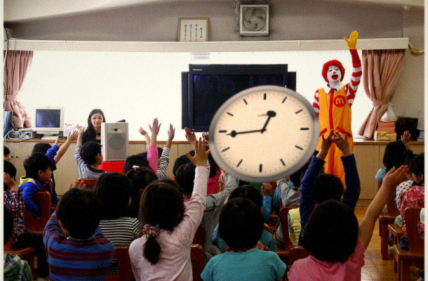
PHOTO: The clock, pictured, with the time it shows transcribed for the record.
12:44
